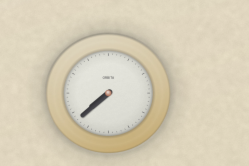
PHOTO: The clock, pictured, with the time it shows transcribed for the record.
7:38
